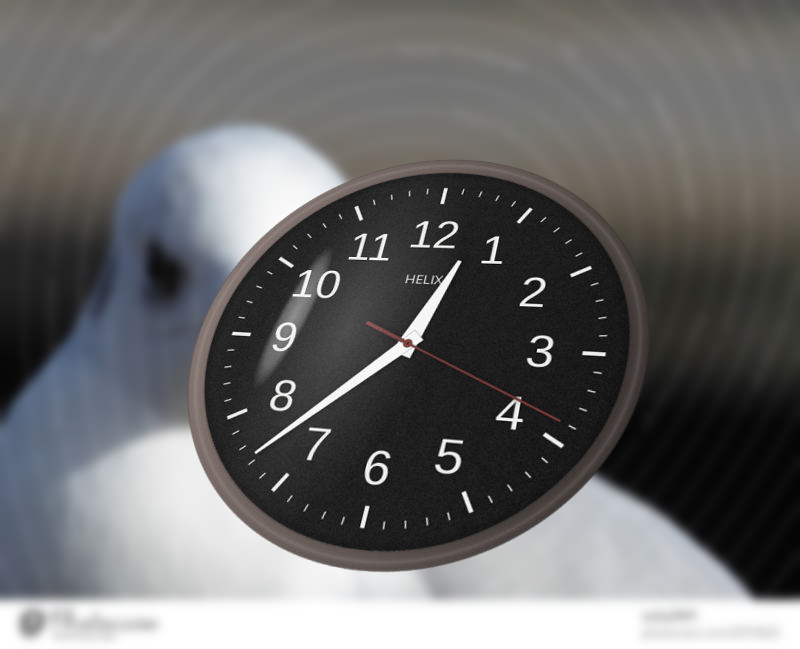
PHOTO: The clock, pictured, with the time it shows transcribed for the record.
12:37:19
